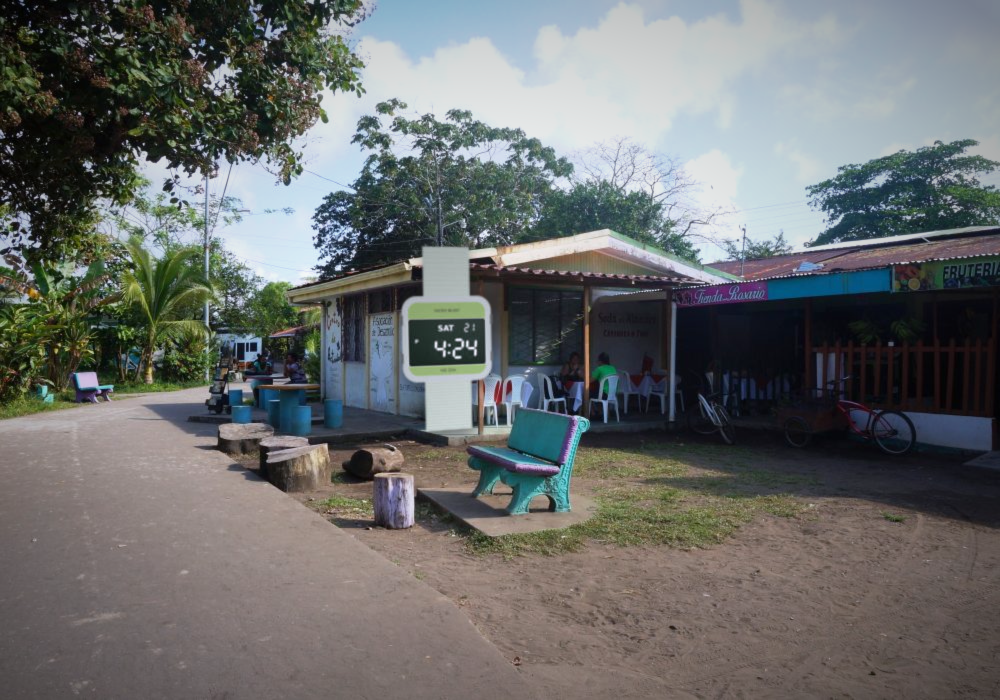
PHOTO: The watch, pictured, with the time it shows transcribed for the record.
4:24
